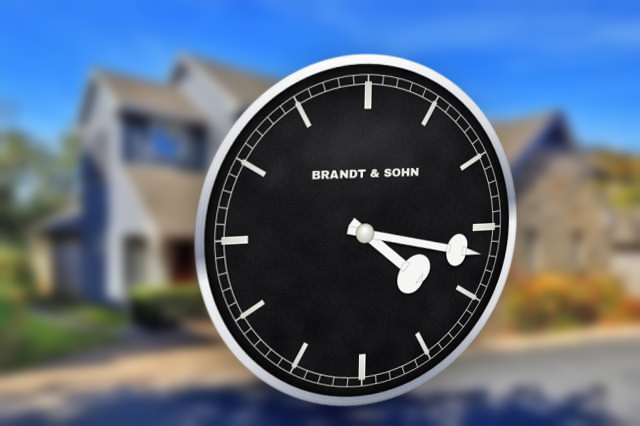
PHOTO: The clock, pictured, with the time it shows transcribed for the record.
4:17
